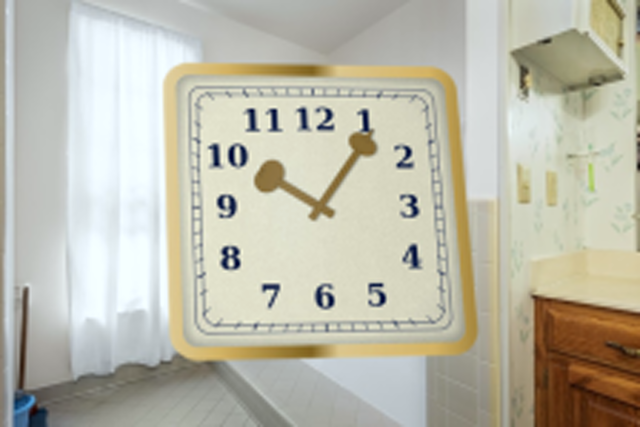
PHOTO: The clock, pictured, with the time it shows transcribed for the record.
10:06
